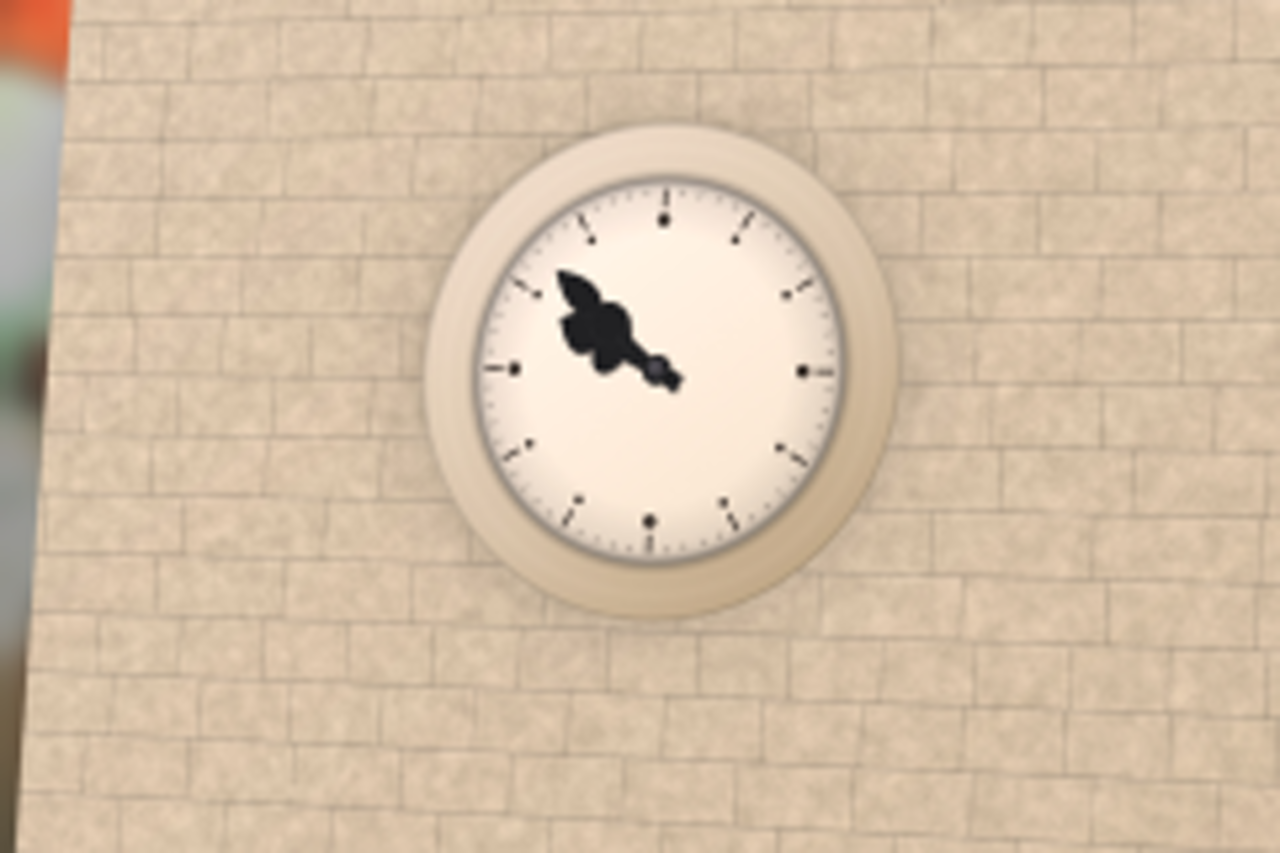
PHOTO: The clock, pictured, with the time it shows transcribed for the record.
9:52
